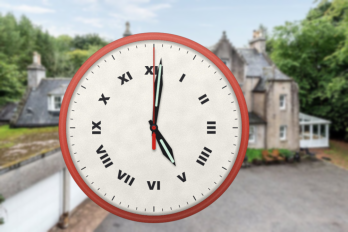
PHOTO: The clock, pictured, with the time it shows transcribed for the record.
5:01:00
